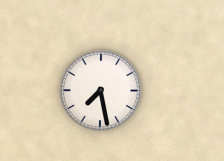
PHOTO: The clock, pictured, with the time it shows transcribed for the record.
7:28
